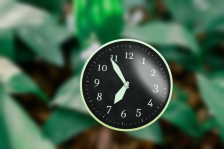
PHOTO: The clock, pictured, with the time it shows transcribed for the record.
6:54
